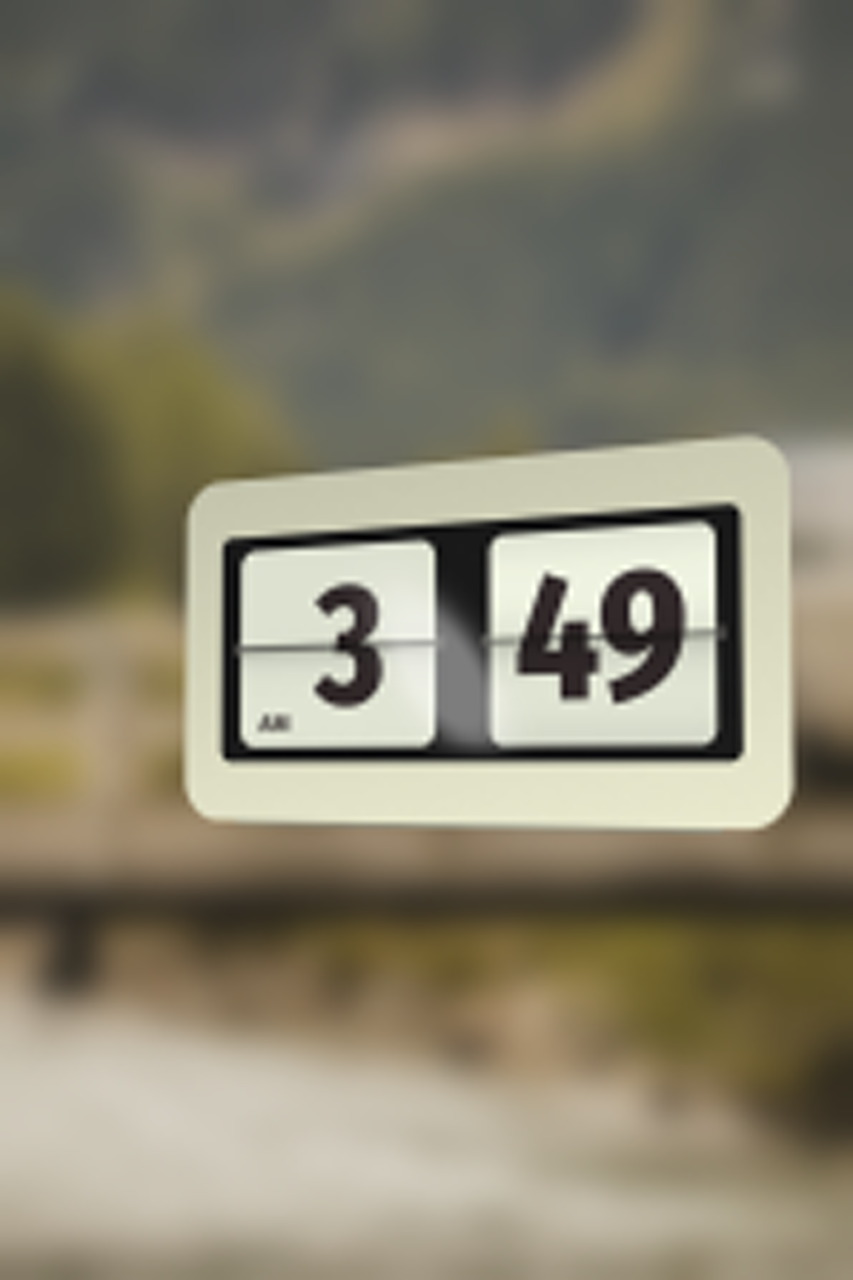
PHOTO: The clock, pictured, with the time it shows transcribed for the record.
3:49
